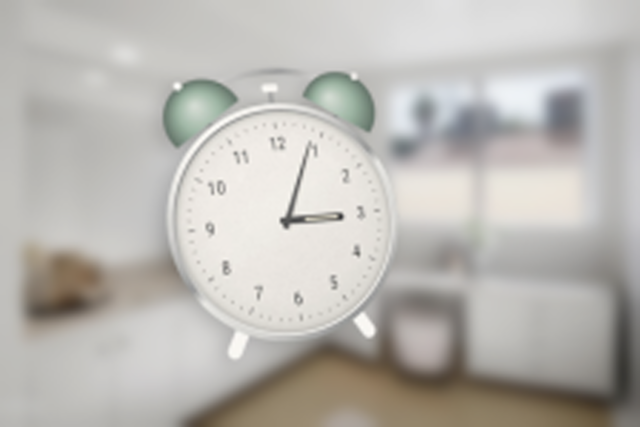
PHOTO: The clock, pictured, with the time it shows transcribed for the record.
3:04
